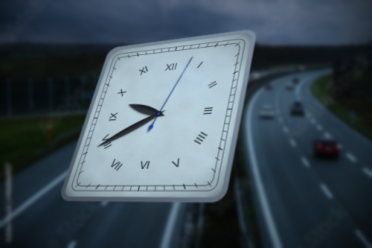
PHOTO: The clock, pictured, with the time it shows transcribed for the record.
9:40:03
